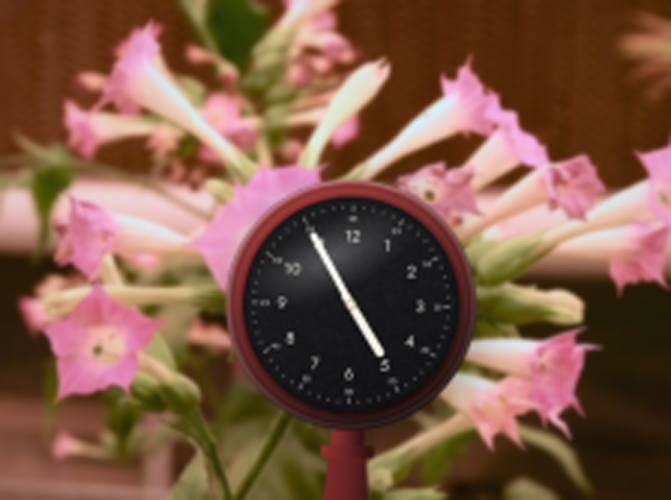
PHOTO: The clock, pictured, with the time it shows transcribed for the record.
4:55
